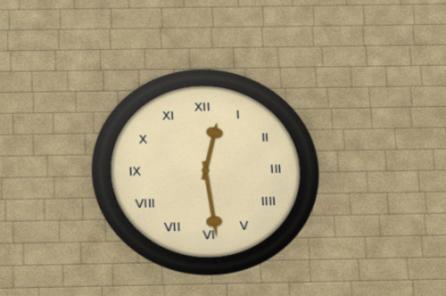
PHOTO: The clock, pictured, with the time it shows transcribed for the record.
12:29
